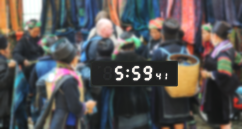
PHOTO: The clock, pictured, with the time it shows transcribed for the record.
5:59:41
